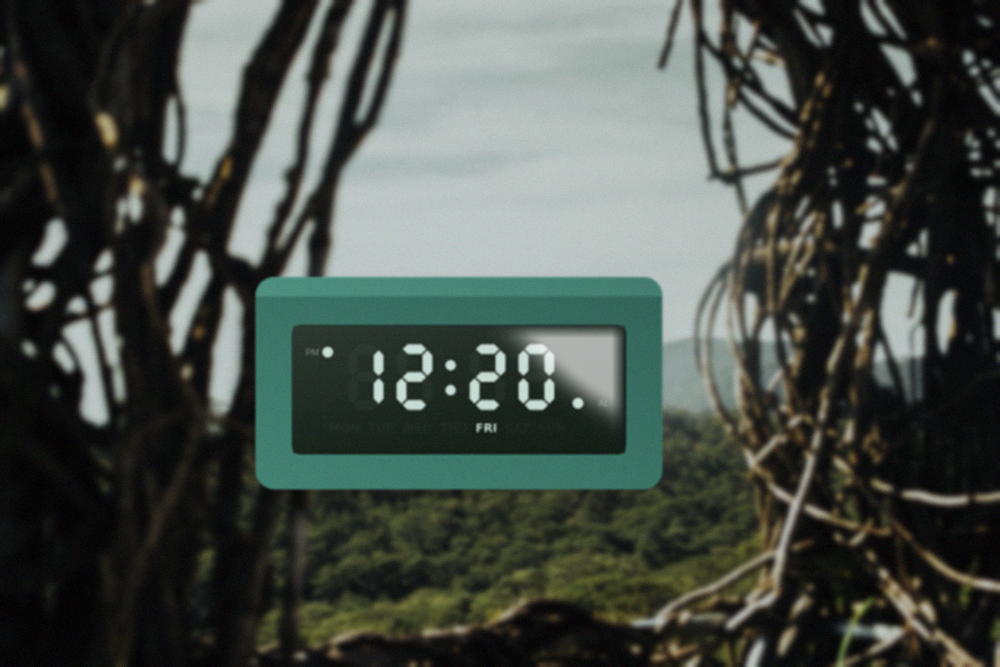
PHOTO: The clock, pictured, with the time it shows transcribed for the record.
12:20
